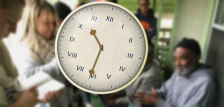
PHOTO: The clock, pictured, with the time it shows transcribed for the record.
10:31
